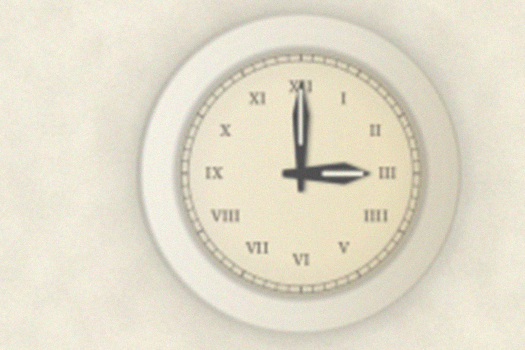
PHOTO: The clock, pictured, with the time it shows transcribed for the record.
3:00
